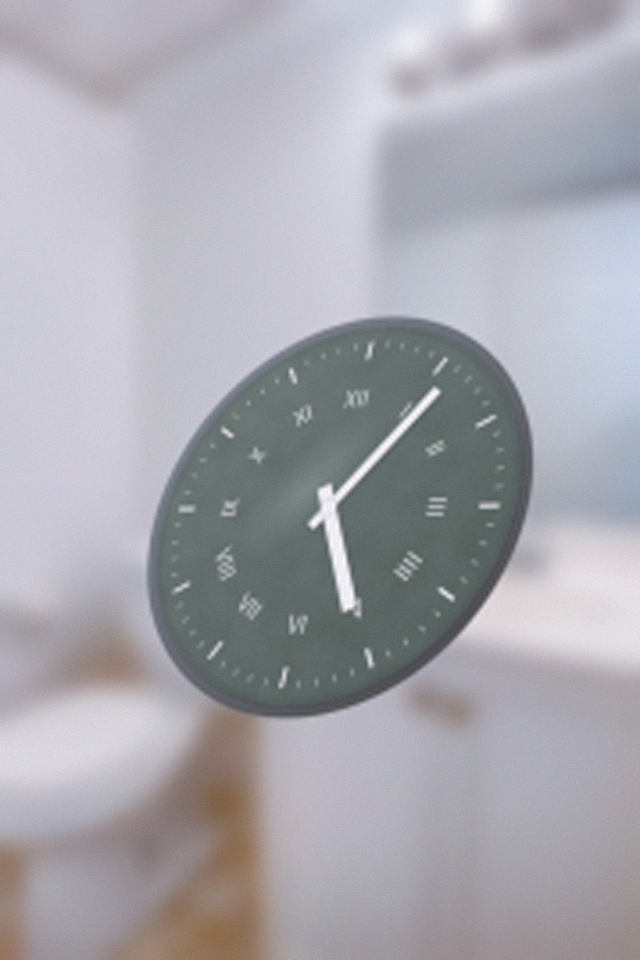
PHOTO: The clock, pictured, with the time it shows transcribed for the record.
5:06
